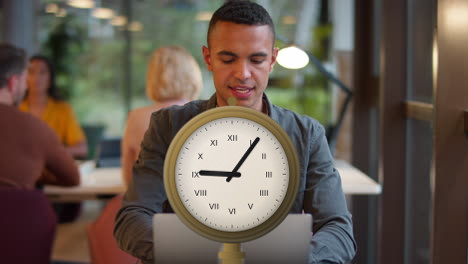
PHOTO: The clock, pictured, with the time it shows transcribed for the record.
9:06
